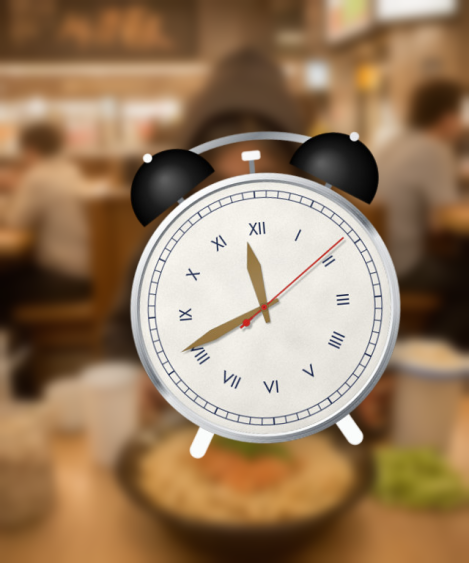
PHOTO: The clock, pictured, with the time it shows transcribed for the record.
11:41:09
